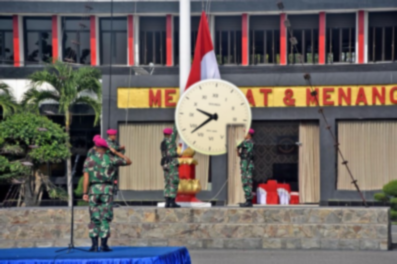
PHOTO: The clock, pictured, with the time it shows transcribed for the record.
9:38
